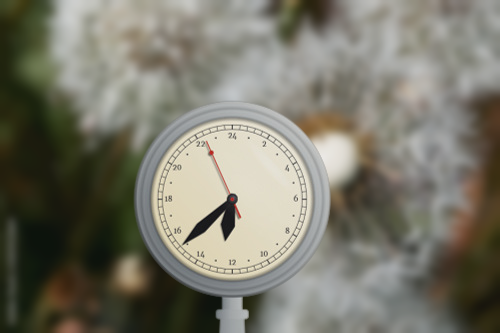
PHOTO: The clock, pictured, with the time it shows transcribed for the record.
12:37:56
